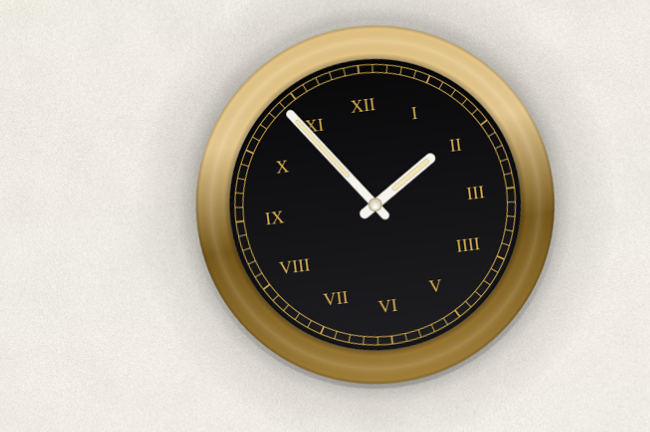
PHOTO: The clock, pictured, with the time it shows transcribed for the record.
1:54
